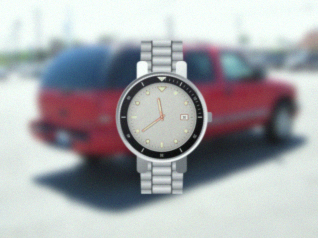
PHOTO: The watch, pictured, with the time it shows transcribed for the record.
11:39
